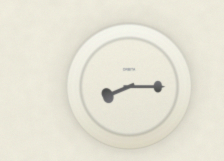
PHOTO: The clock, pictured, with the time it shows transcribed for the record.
8:15
